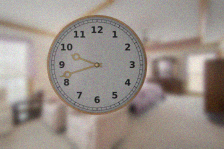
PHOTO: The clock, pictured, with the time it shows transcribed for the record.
9:42
